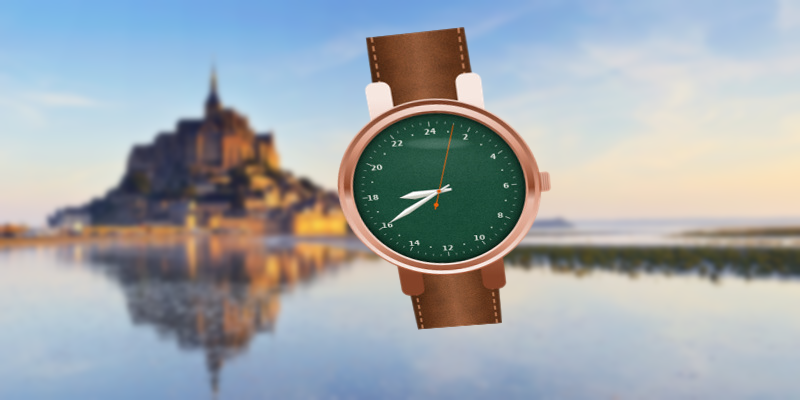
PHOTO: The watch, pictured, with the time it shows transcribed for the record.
17:40:03
